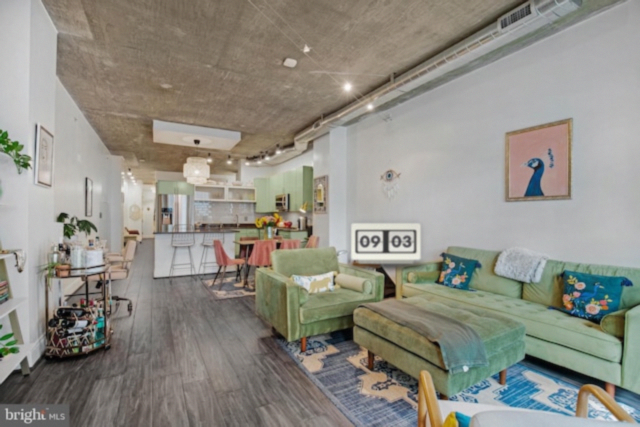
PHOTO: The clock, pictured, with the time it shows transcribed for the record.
9:03
